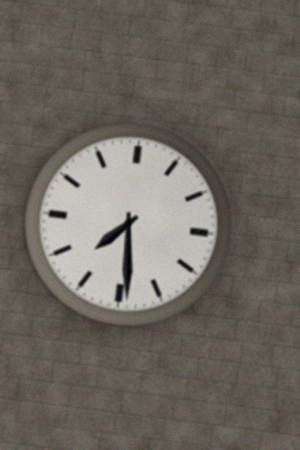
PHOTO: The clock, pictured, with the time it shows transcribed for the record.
7:29
